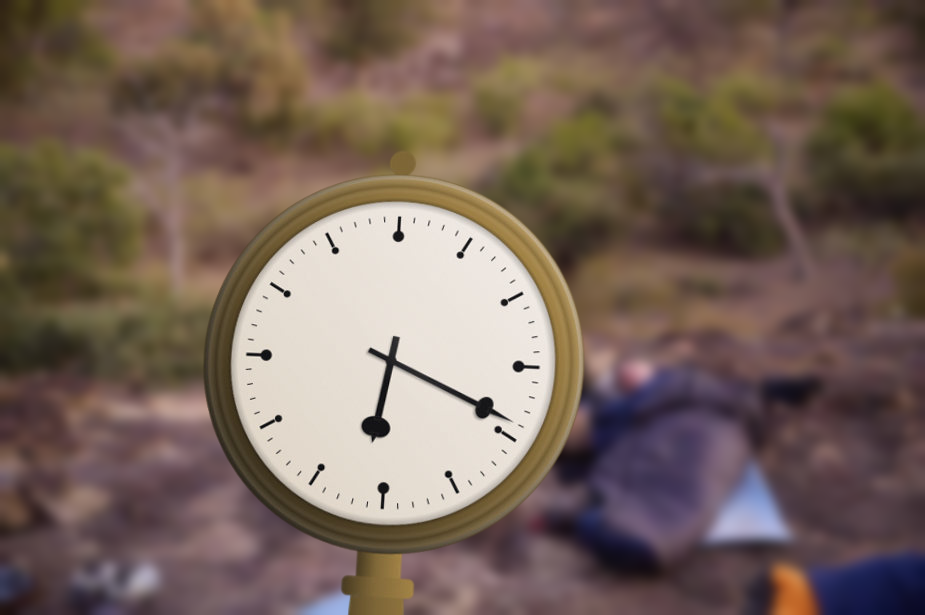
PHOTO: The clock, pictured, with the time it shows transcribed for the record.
6:19
